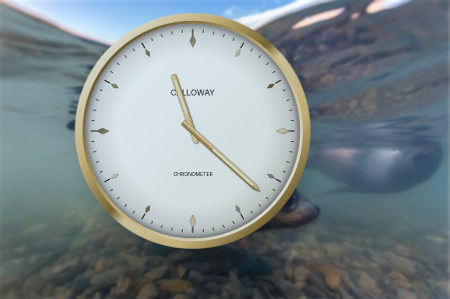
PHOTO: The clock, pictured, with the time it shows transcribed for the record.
11:22
